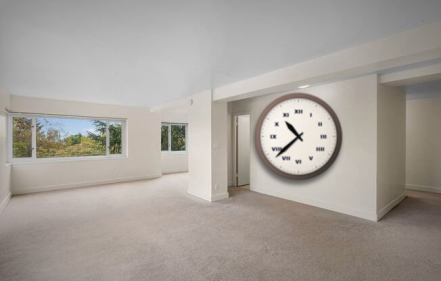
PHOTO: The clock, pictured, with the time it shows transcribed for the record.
10:38
